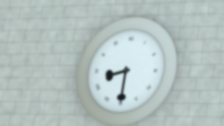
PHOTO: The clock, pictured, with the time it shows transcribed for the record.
8:30
